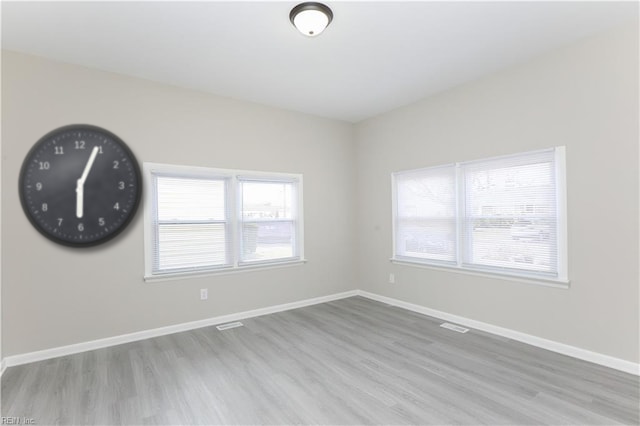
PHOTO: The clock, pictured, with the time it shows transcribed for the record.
6:04
